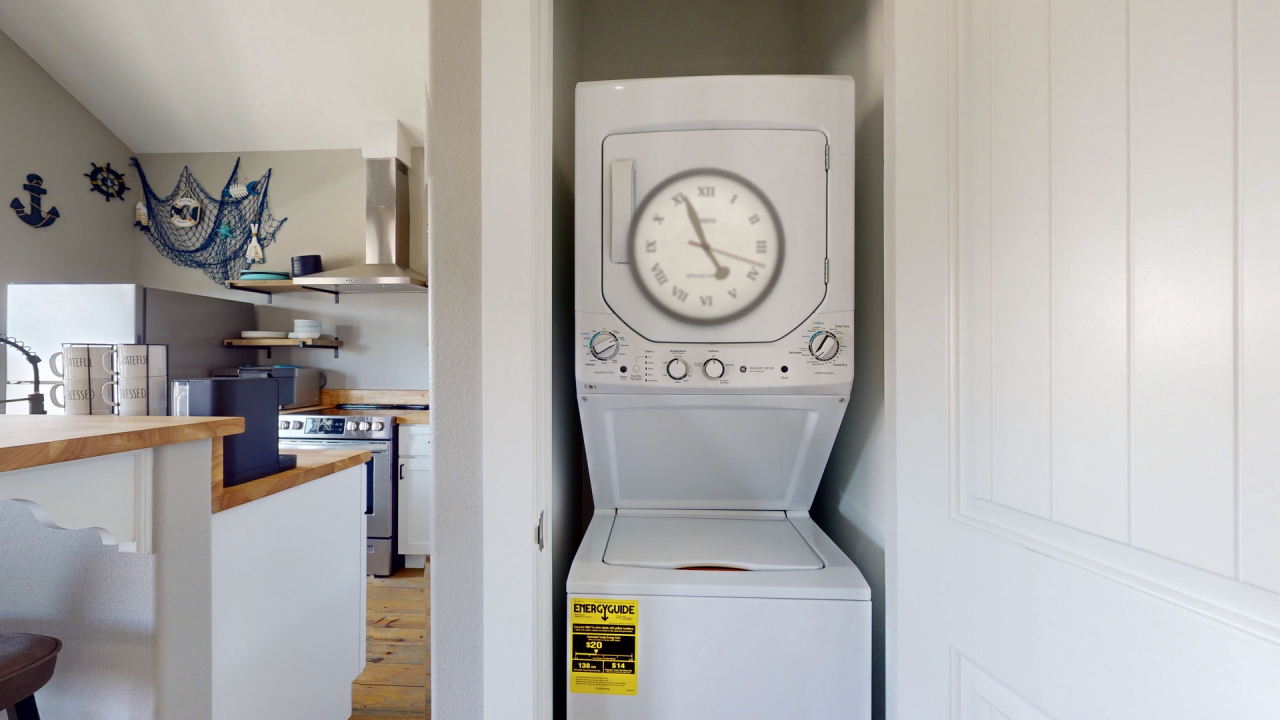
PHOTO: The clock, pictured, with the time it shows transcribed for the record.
4:56:18
